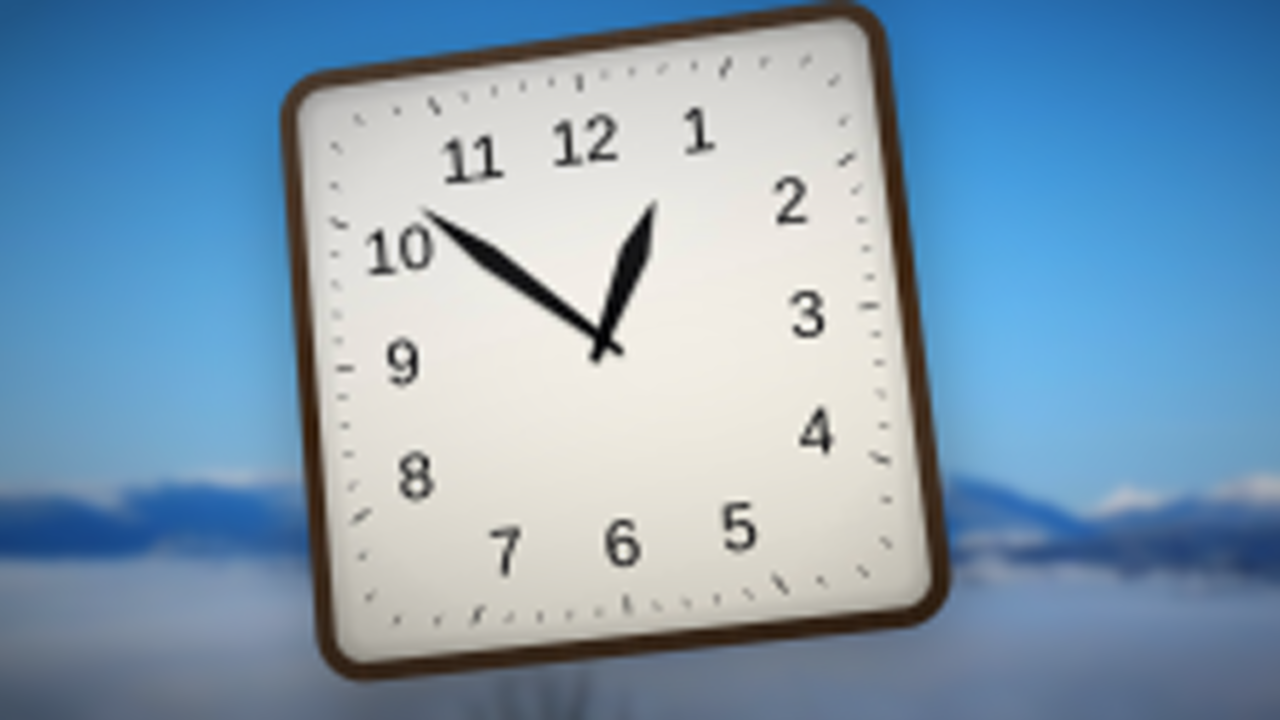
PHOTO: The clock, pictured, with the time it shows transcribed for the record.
12:52
